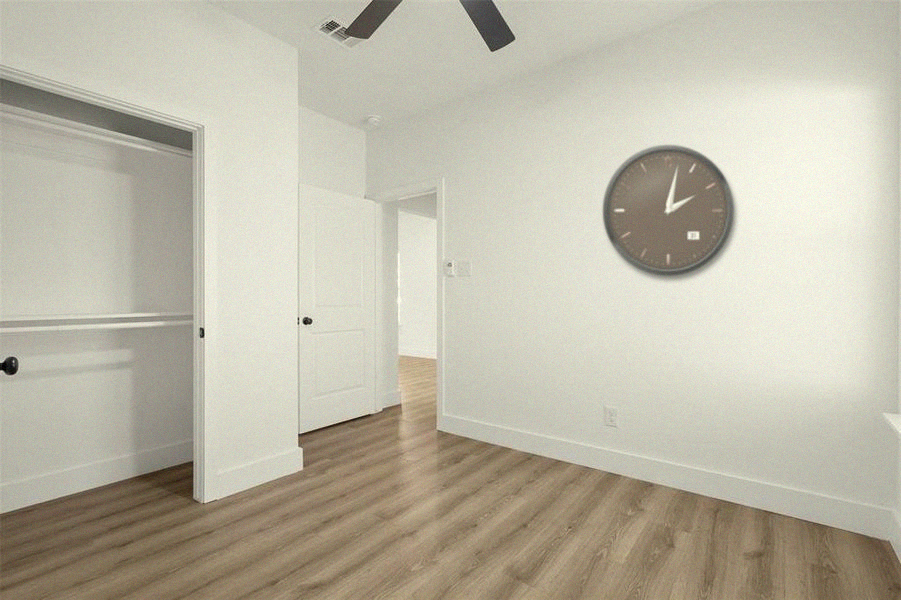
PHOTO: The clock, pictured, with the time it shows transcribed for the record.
2:02
